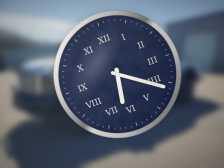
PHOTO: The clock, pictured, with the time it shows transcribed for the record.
6:21
